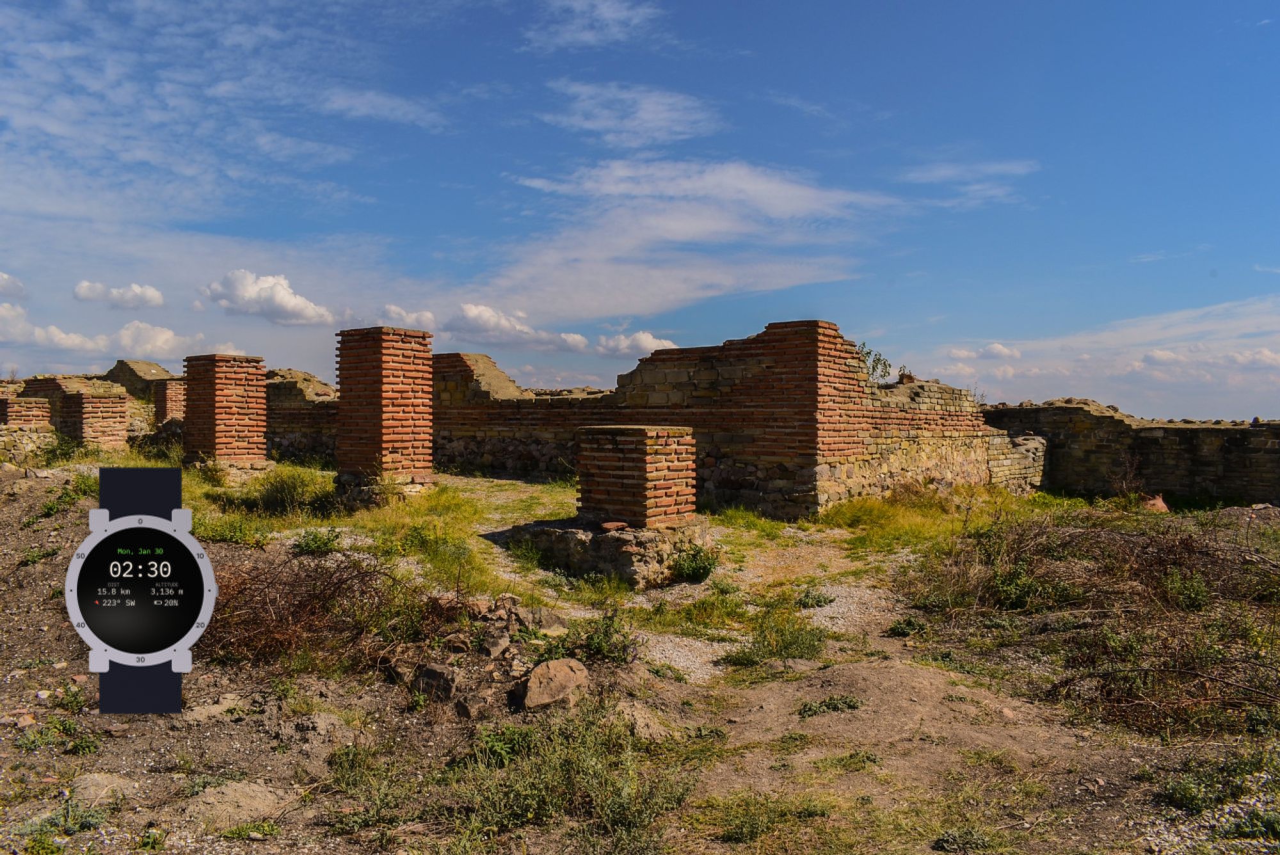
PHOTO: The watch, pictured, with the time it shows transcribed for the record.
2:30
